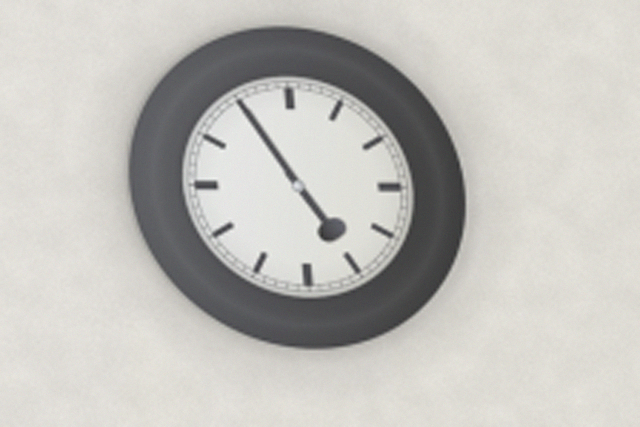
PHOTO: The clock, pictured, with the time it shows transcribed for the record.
4:55
